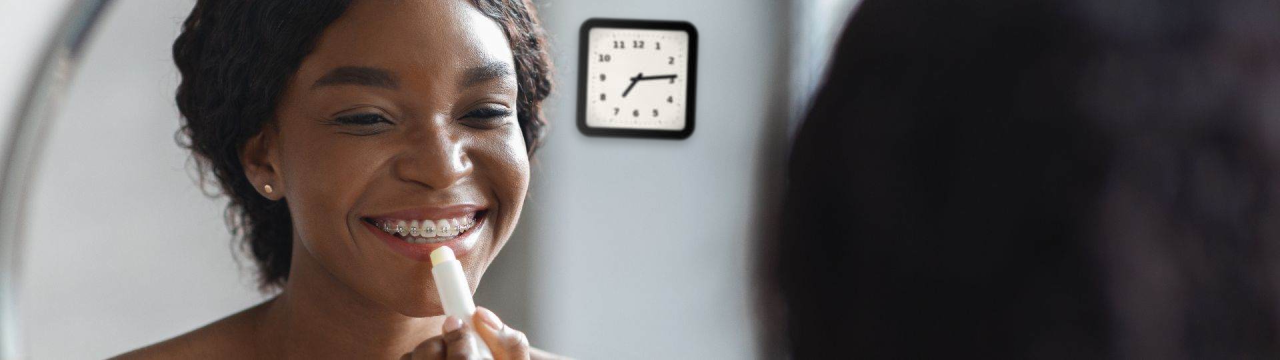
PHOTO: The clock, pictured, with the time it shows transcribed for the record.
7:14
